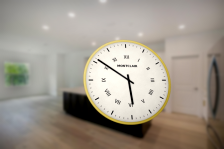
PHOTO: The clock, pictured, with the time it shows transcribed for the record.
5:51
